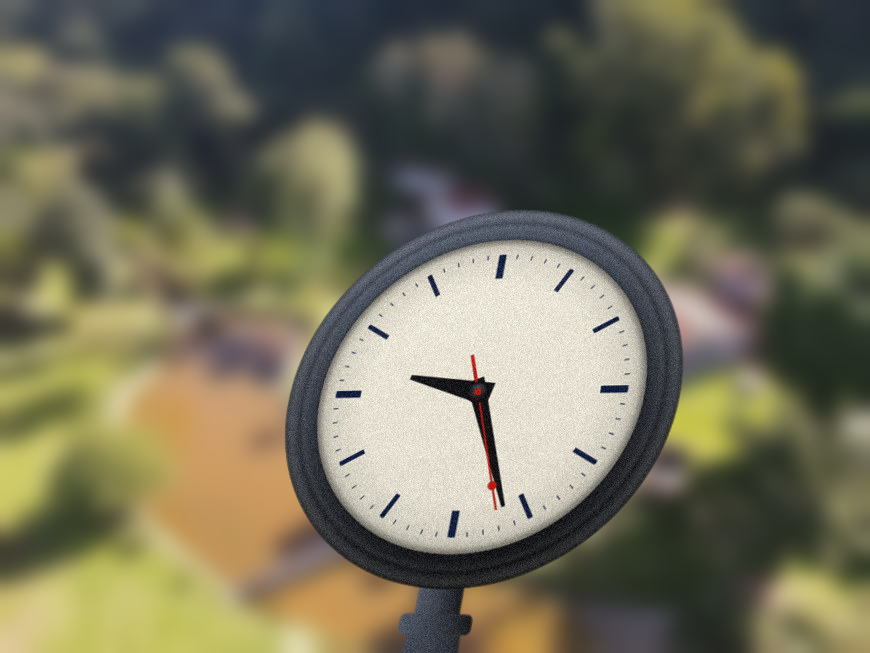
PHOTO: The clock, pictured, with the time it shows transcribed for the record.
9:26:27
